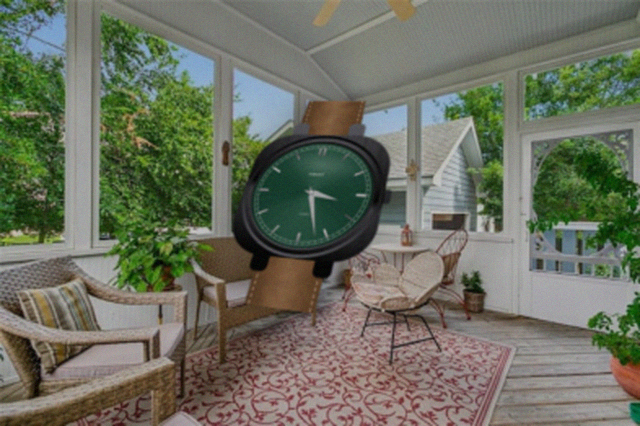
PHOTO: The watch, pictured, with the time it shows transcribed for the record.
3:27
